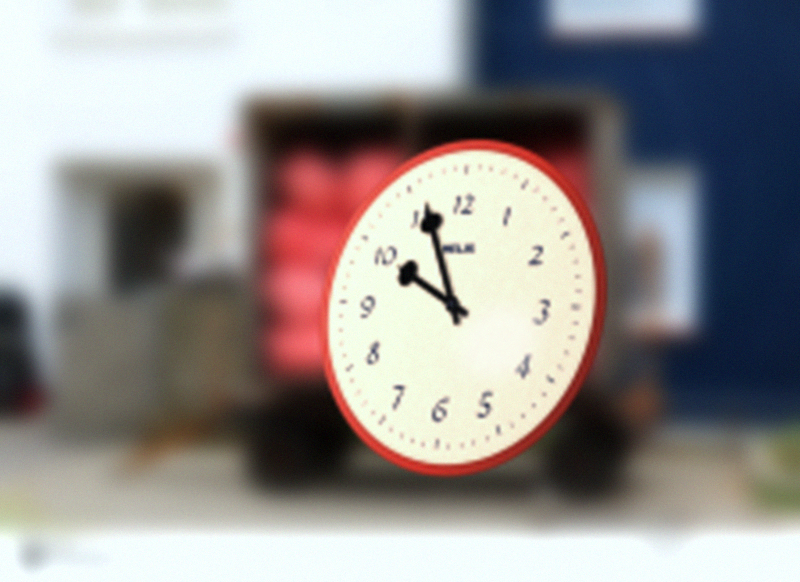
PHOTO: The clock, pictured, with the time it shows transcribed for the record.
9:56
